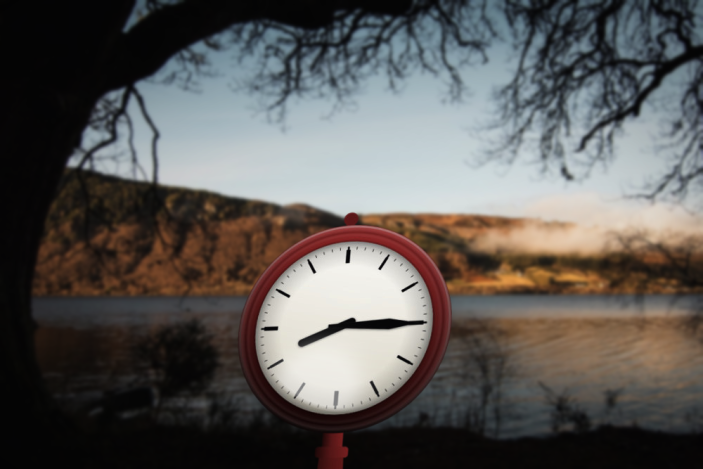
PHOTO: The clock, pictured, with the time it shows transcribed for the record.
8:15
